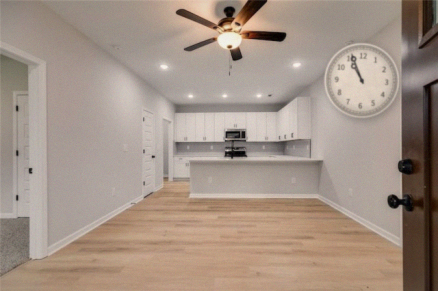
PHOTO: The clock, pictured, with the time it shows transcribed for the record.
10:56
